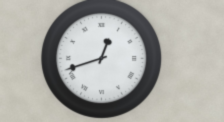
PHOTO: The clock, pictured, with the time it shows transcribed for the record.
12:42
